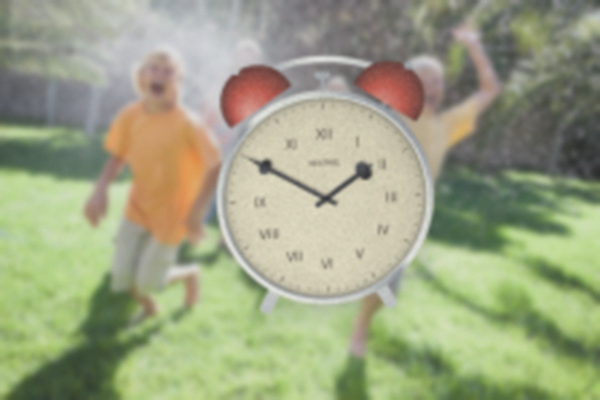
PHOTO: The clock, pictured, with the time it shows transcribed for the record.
1:50
